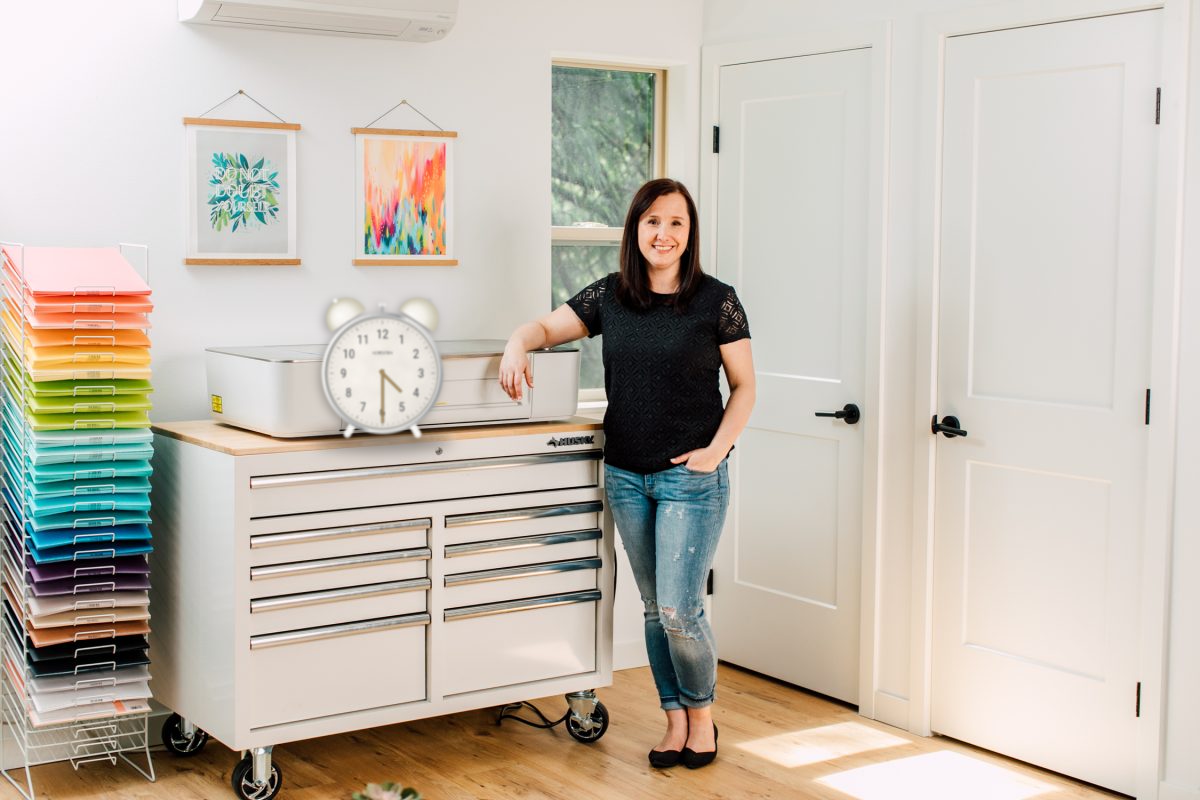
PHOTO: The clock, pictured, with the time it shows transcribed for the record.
4:30
